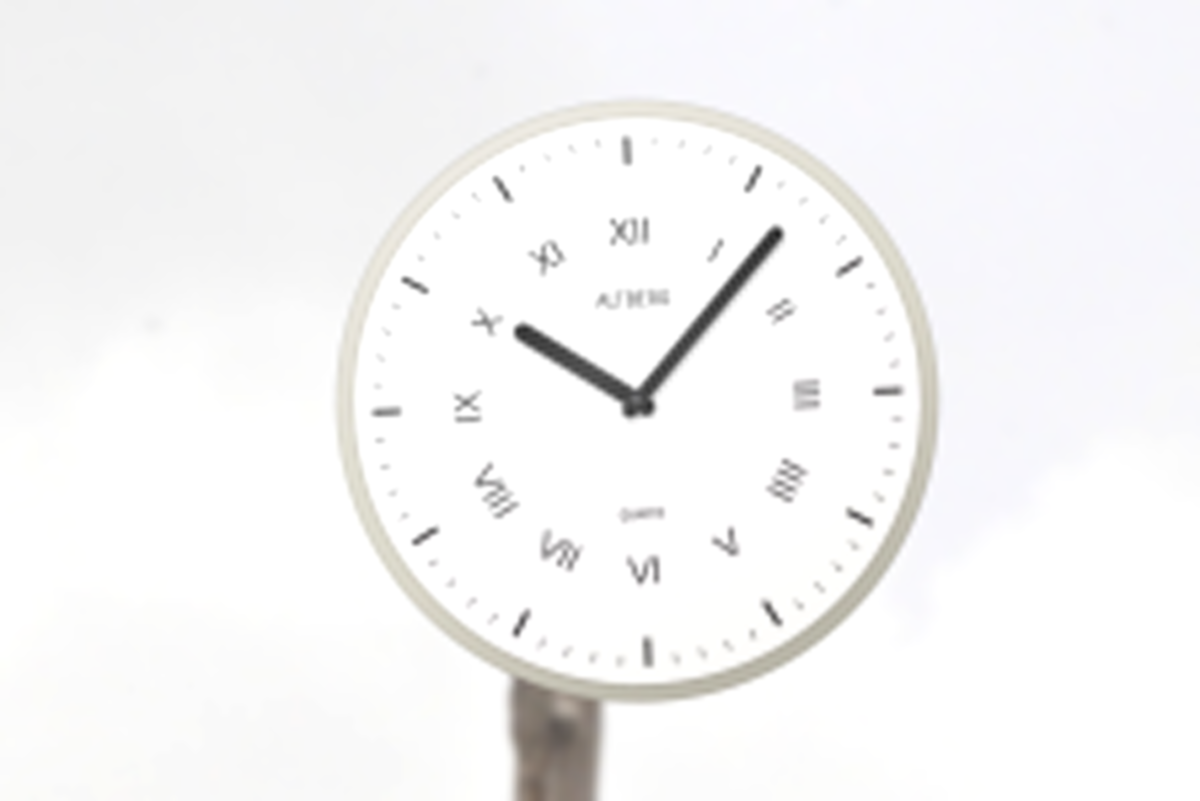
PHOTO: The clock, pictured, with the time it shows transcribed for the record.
10:07
